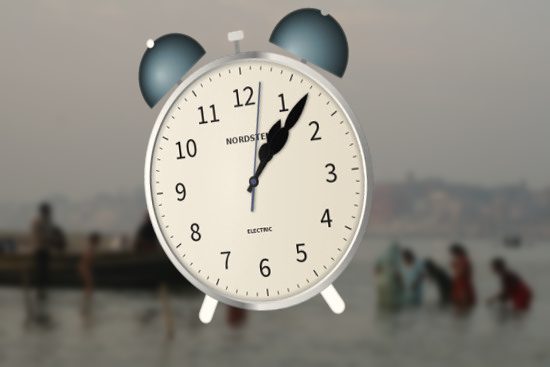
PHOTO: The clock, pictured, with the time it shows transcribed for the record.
1:07:02
